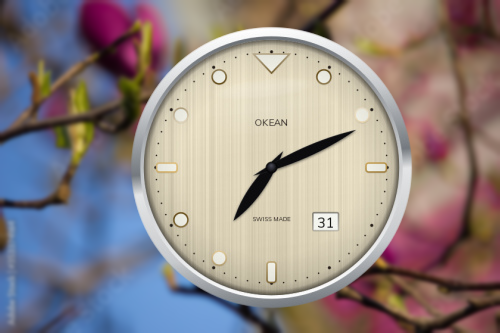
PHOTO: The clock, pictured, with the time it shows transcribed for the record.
7:11
